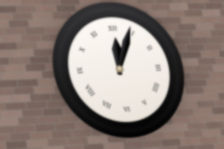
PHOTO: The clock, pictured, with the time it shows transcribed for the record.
12:04
